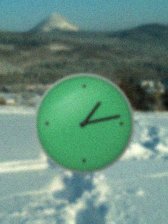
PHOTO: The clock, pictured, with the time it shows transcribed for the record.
1:13
